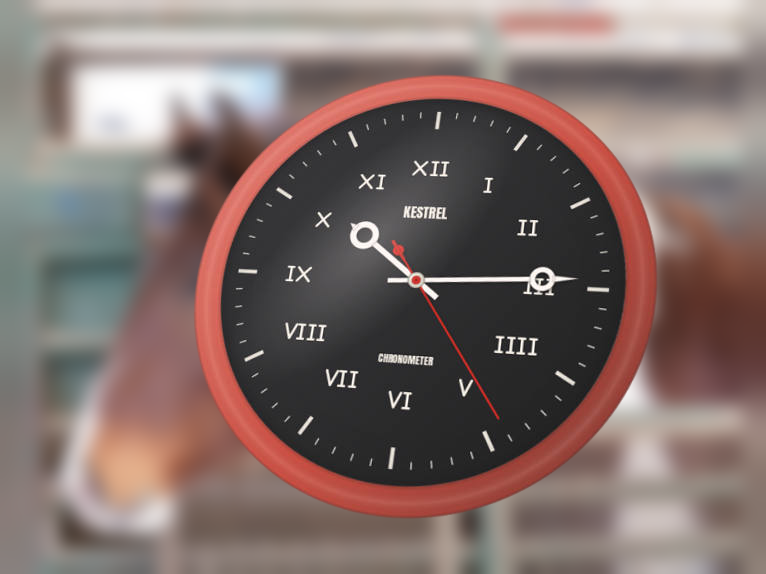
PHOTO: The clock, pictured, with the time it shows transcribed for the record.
10:14:24
